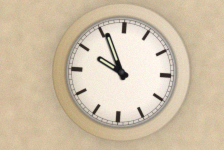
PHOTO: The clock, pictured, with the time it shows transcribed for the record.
9:56
